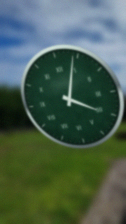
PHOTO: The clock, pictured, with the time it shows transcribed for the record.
4:04
